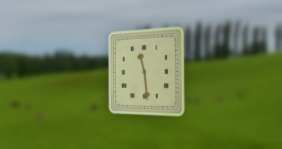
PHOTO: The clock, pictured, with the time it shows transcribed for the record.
11:29
